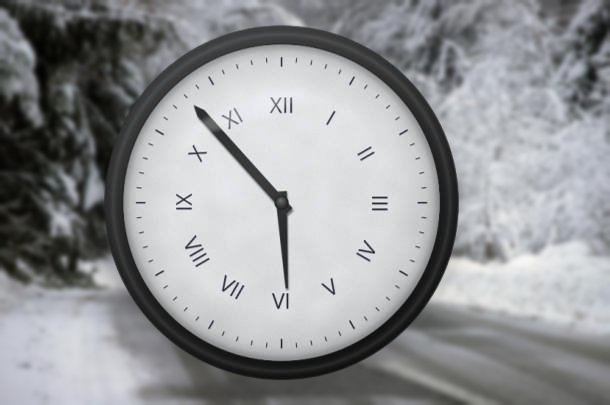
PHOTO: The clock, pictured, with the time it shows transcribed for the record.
5:53
